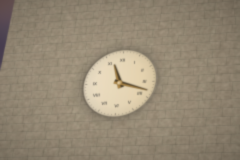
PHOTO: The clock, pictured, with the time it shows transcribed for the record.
11:18
